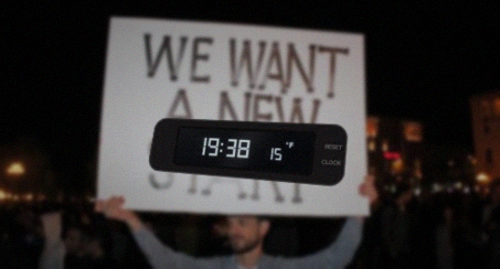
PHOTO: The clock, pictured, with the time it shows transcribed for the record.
19:38
